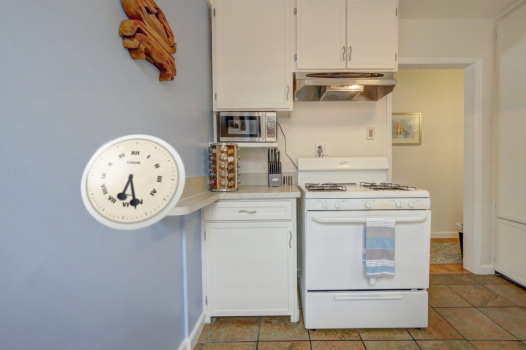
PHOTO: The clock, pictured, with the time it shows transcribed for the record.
6:27
